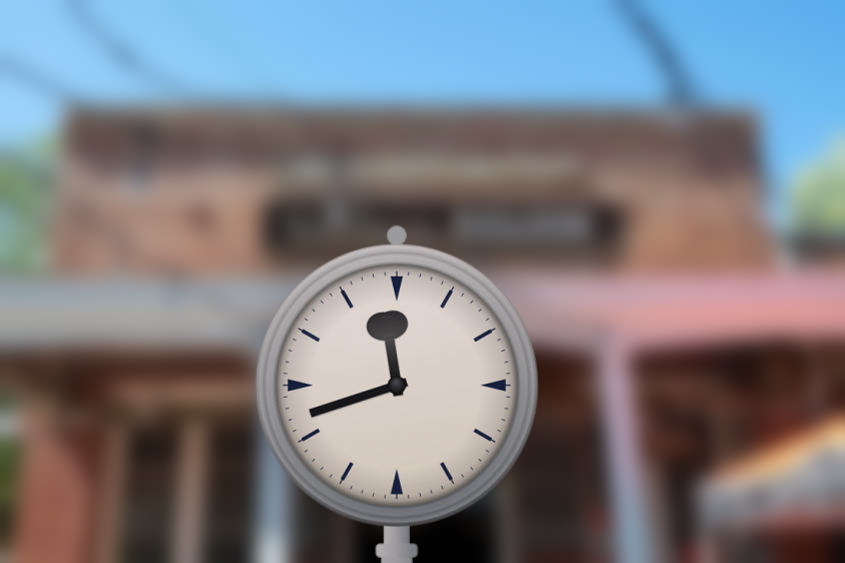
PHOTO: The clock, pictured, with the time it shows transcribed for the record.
11:42
